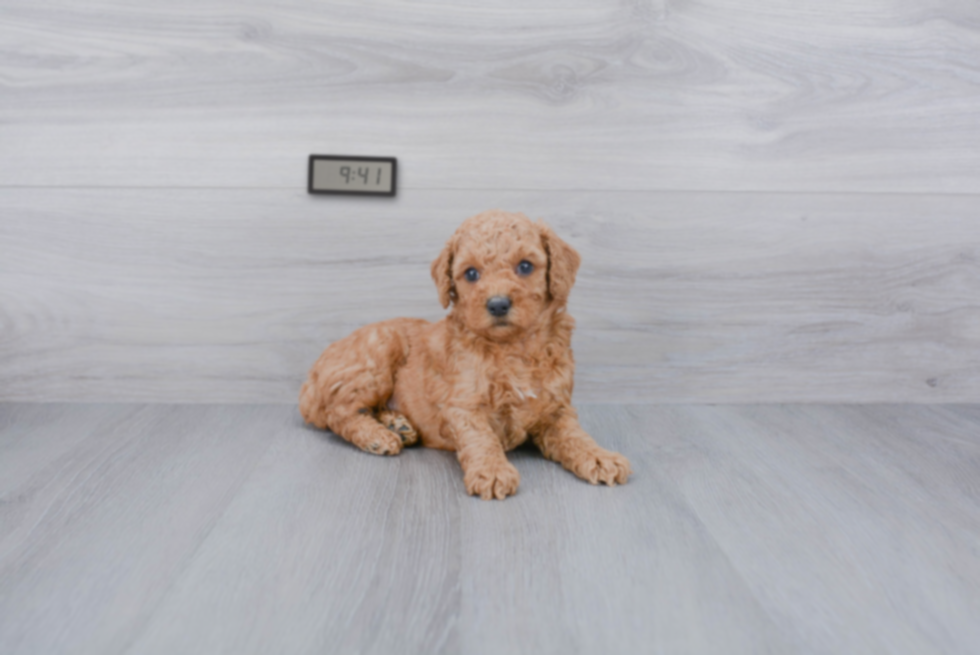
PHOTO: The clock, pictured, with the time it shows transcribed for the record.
9:41
